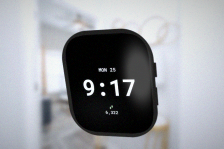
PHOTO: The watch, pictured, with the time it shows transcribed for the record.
9:17
